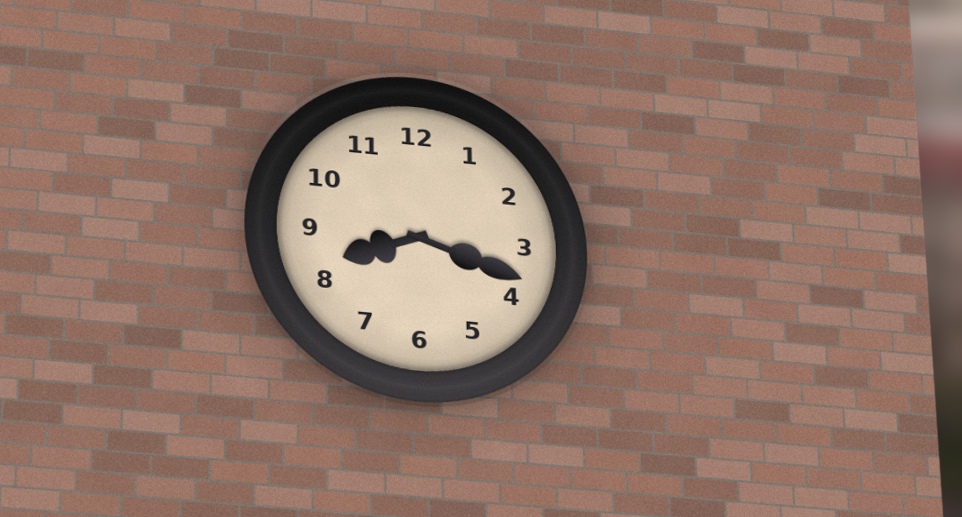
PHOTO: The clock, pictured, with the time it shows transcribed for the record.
8:18
